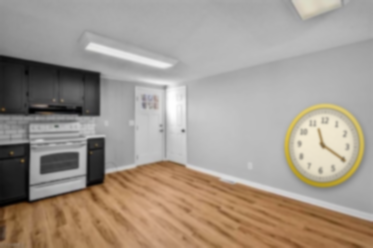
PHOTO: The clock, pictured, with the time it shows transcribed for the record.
11:20
